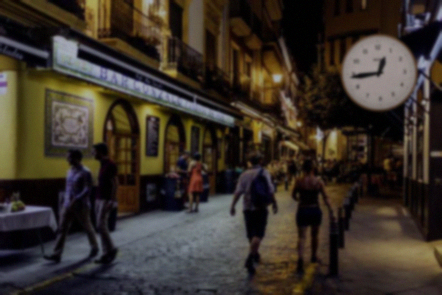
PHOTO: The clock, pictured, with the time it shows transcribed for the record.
12:44
